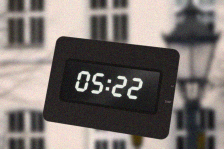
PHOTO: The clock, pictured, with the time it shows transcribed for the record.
5:22
